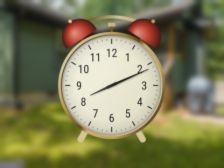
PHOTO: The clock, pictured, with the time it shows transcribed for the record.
8:11
